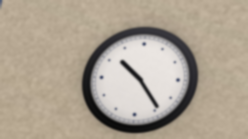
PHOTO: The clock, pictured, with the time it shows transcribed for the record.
10:24
